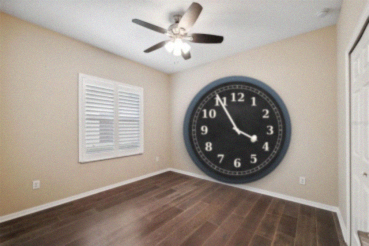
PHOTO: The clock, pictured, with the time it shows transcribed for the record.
3:55
